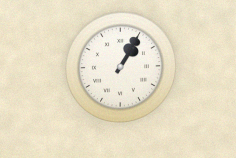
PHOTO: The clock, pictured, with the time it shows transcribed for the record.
1:05
